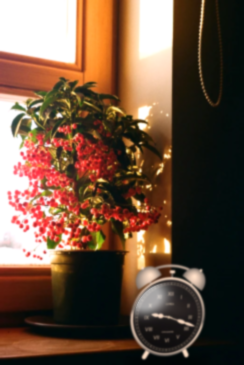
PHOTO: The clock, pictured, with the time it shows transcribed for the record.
9:18
